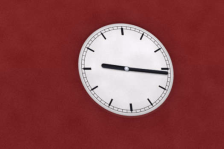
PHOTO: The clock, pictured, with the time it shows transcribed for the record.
9:16
